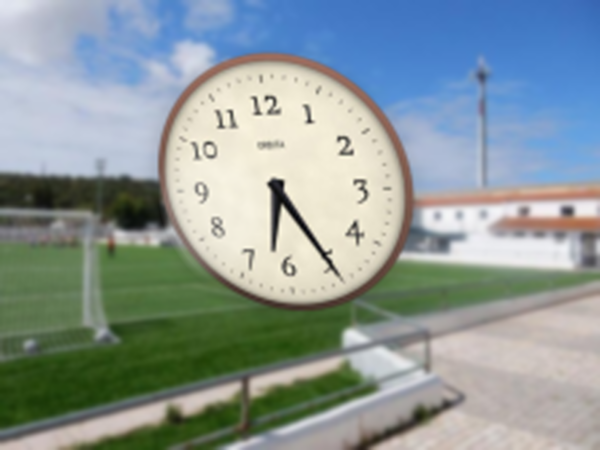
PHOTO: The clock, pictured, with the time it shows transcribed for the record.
6:25
